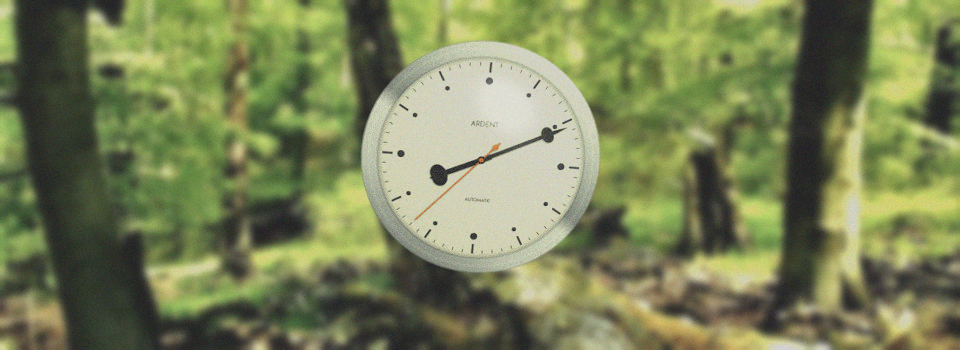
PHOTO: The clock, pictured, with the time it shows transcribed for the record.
8:10:37
